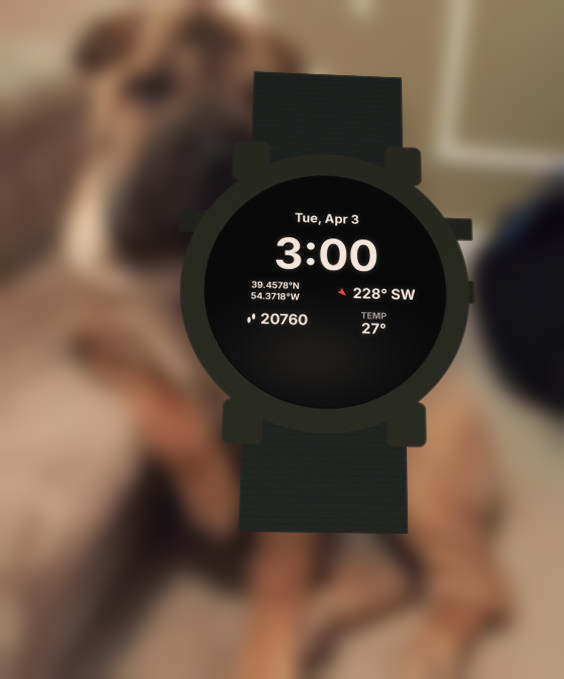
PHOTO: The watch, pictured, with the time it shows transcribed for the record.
3:00
